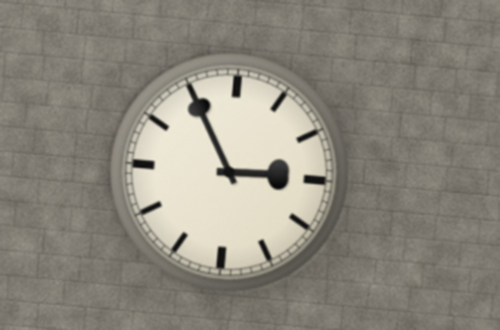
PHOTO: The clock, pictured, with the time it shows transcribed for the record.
2:55
